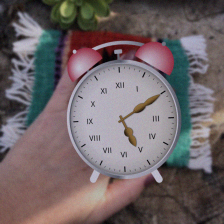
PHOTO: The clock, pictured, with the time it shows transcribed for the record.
5:10
